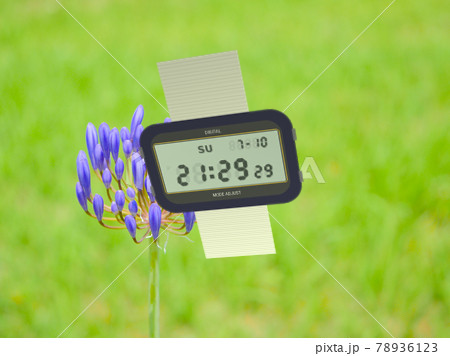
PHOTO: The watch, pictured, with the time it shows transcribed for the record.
21:29:29
